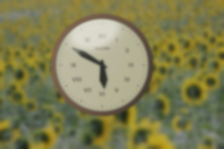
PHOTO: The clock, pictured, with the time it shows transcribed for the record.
5:50
